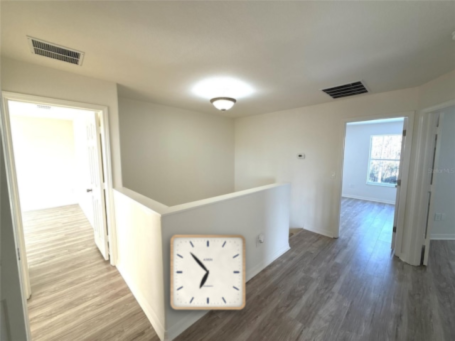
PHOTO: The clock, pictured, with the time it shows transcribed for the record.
6:53
